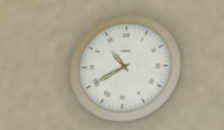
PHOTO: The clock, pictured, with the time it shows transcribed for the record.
10:40
